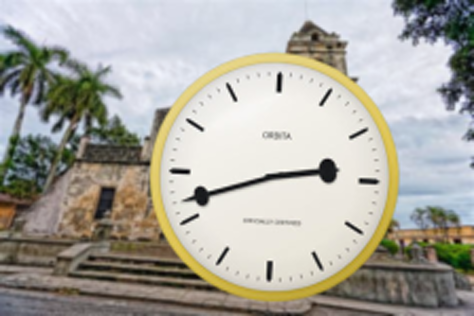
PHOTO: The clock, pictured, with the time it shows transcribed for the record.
2:42
